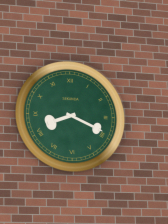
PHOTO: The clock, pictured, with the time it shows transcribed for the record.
8:19
